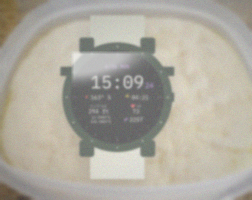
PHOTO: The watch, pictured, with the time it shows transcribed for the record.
15:09
